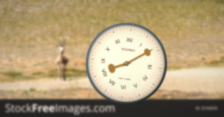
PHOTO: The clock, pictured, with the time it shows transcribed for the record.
8:09
